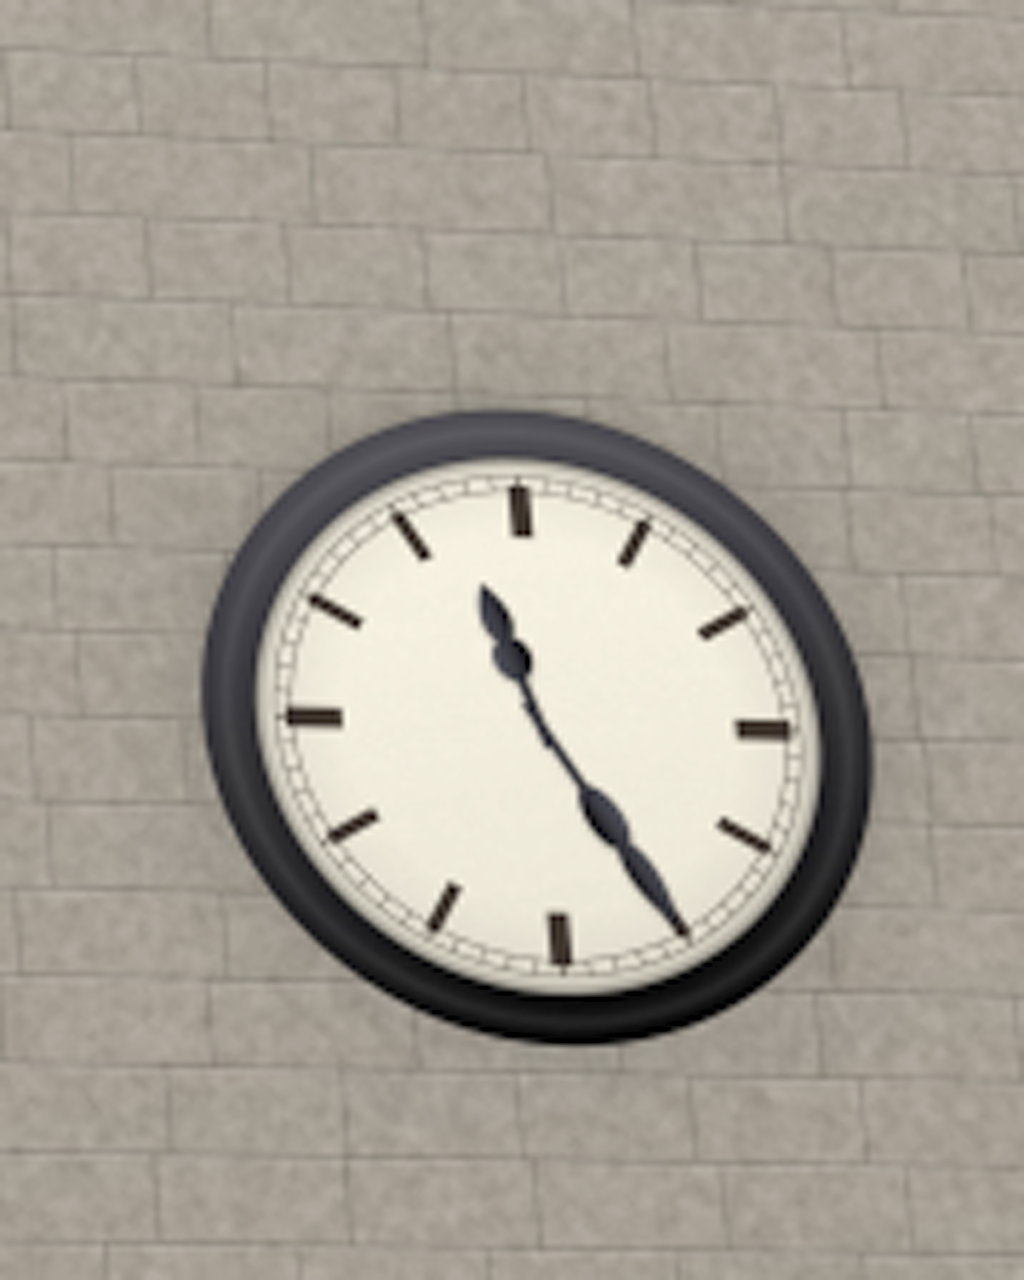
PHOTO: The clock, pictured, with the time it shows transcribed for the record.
11:25
